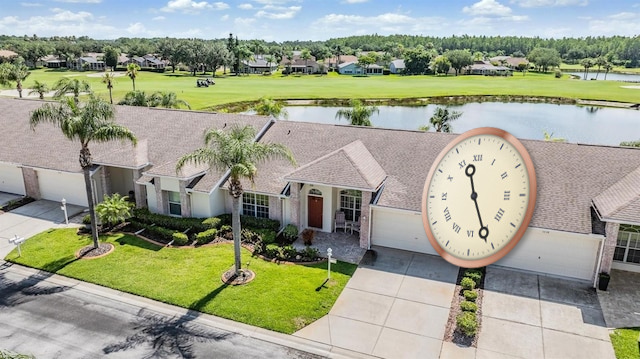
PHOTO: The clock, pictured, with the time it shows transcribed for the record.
11:26
